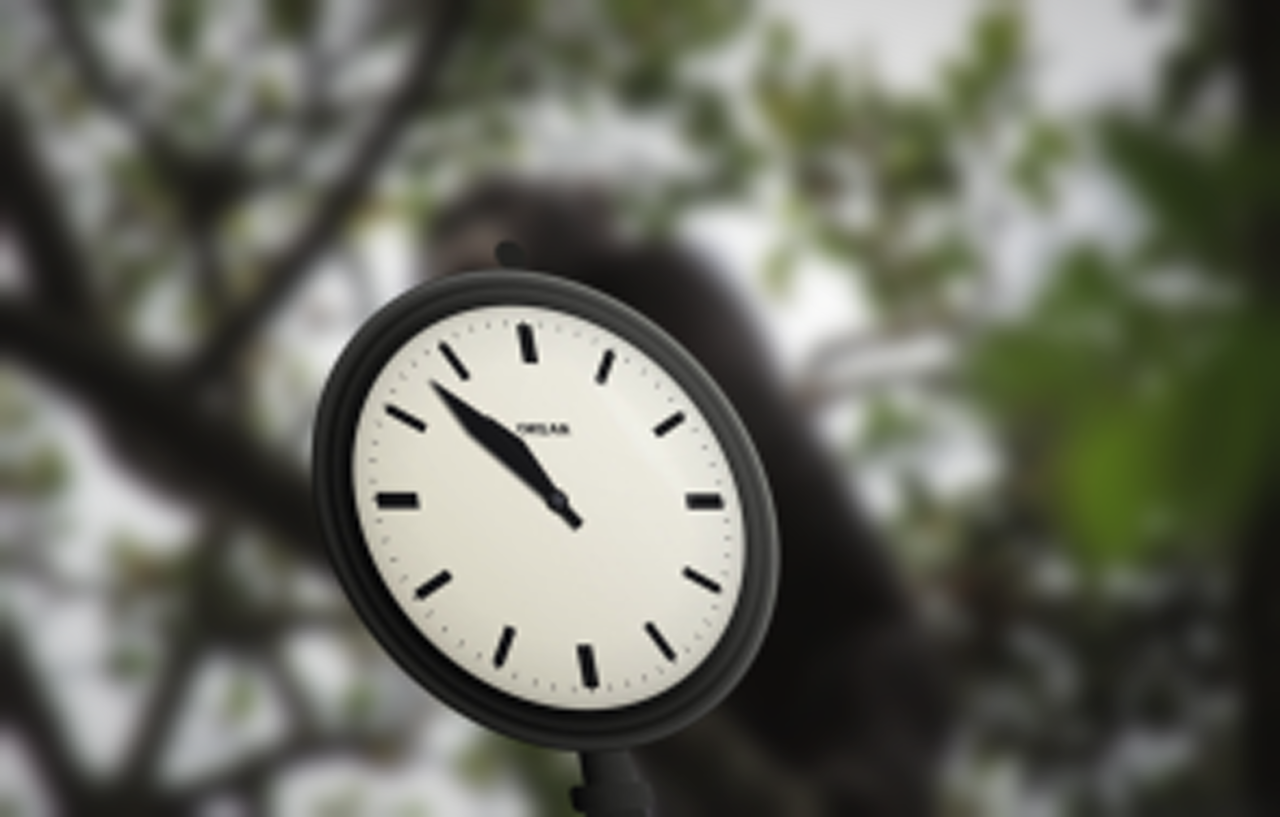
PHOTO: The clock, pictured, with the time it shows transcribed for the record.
10:53
